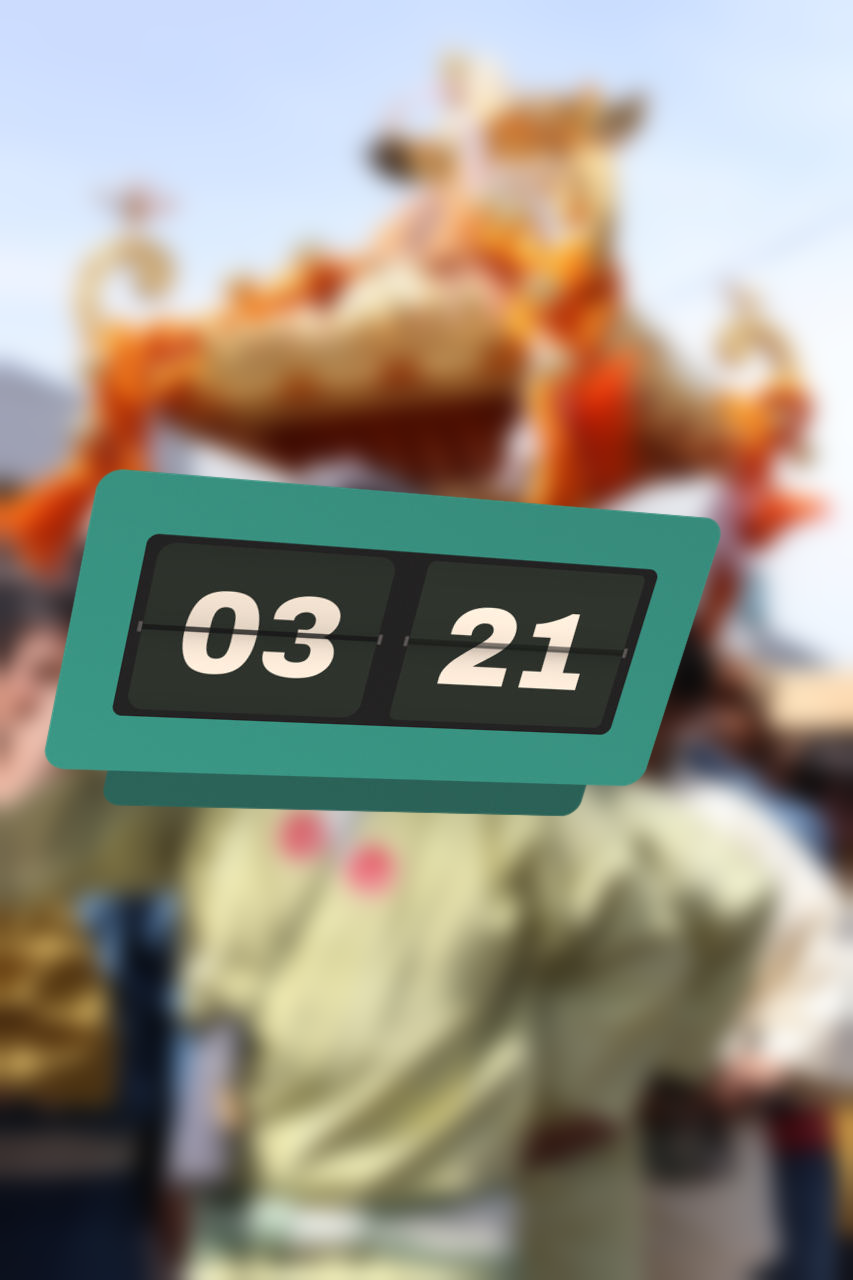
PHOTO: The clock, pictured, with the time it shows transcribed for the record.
3:21
